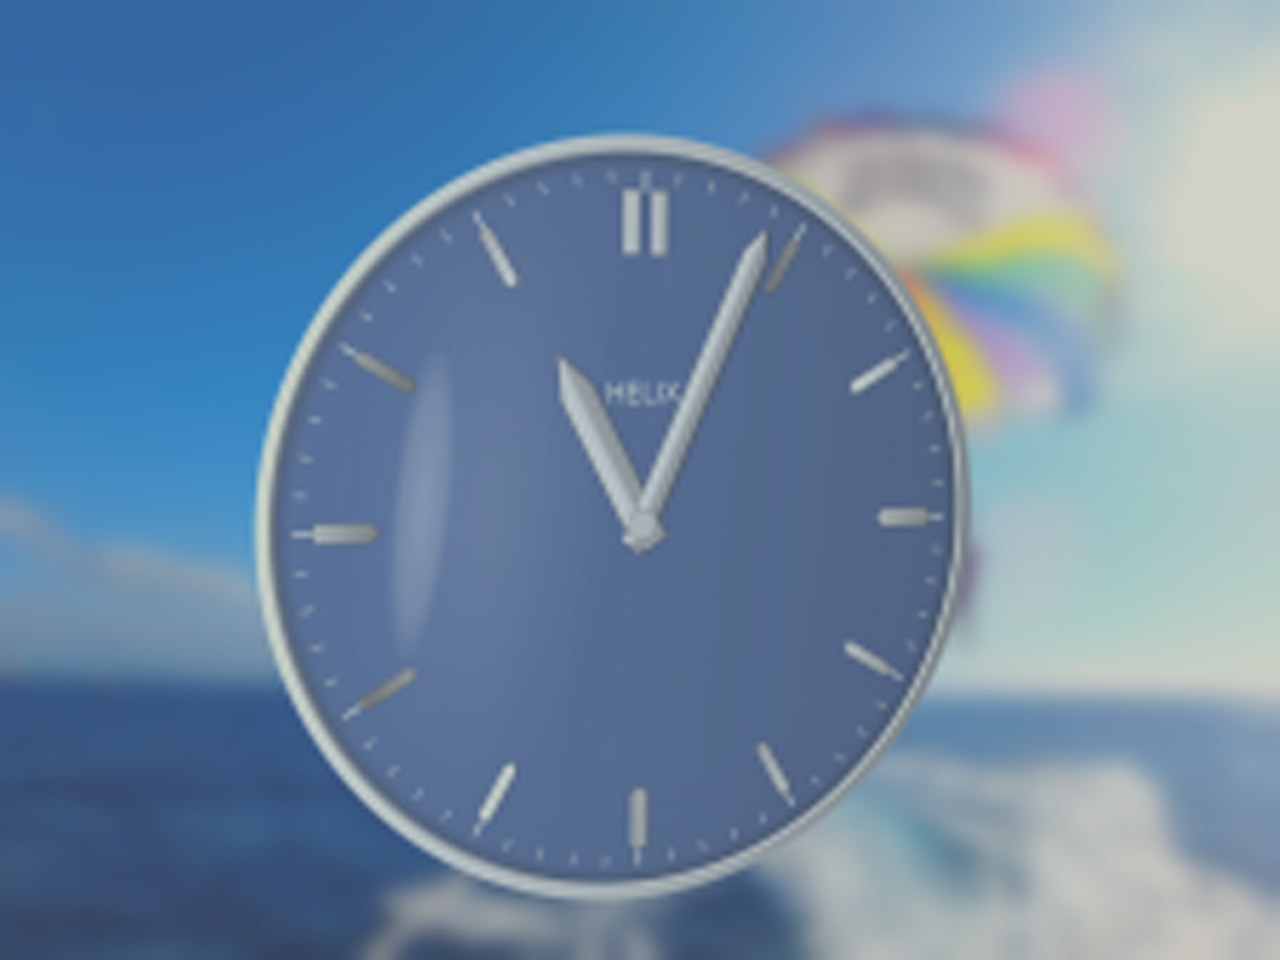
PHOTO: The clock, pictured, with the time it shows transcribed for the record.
11:04
